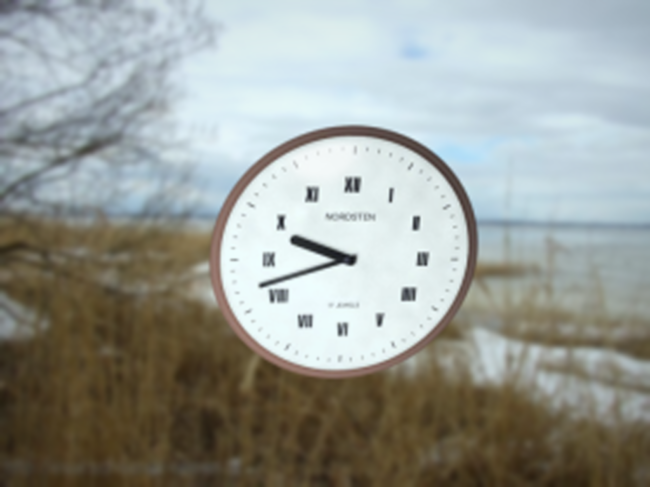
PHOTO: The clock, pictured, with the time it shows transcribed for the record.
9:42
